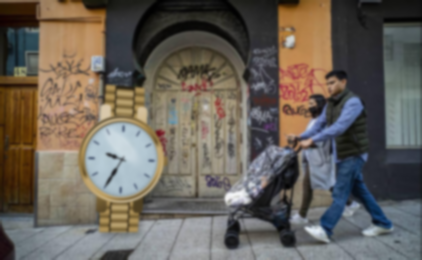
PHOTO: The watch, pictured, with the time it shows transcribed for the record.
9:35
